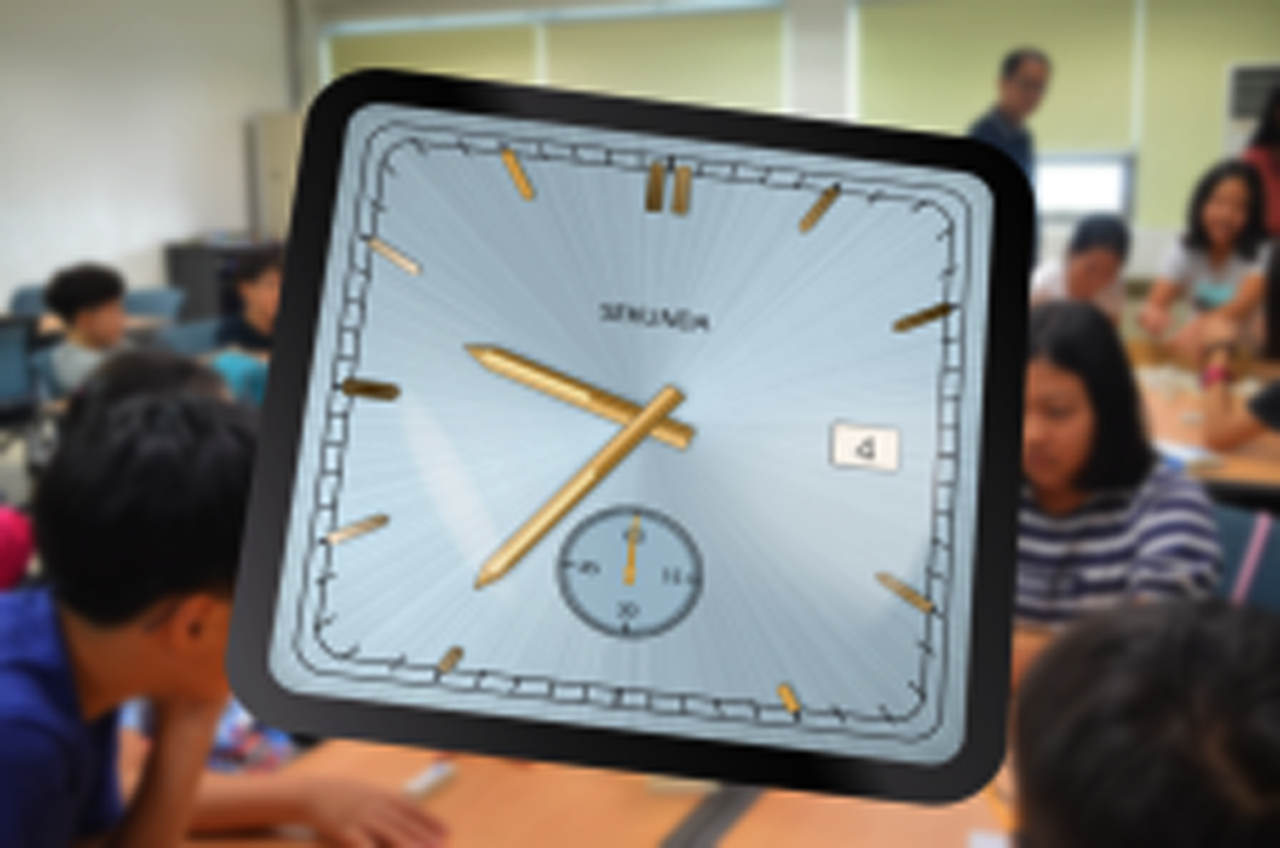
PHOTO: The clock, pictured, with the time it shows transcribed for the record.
9:36
